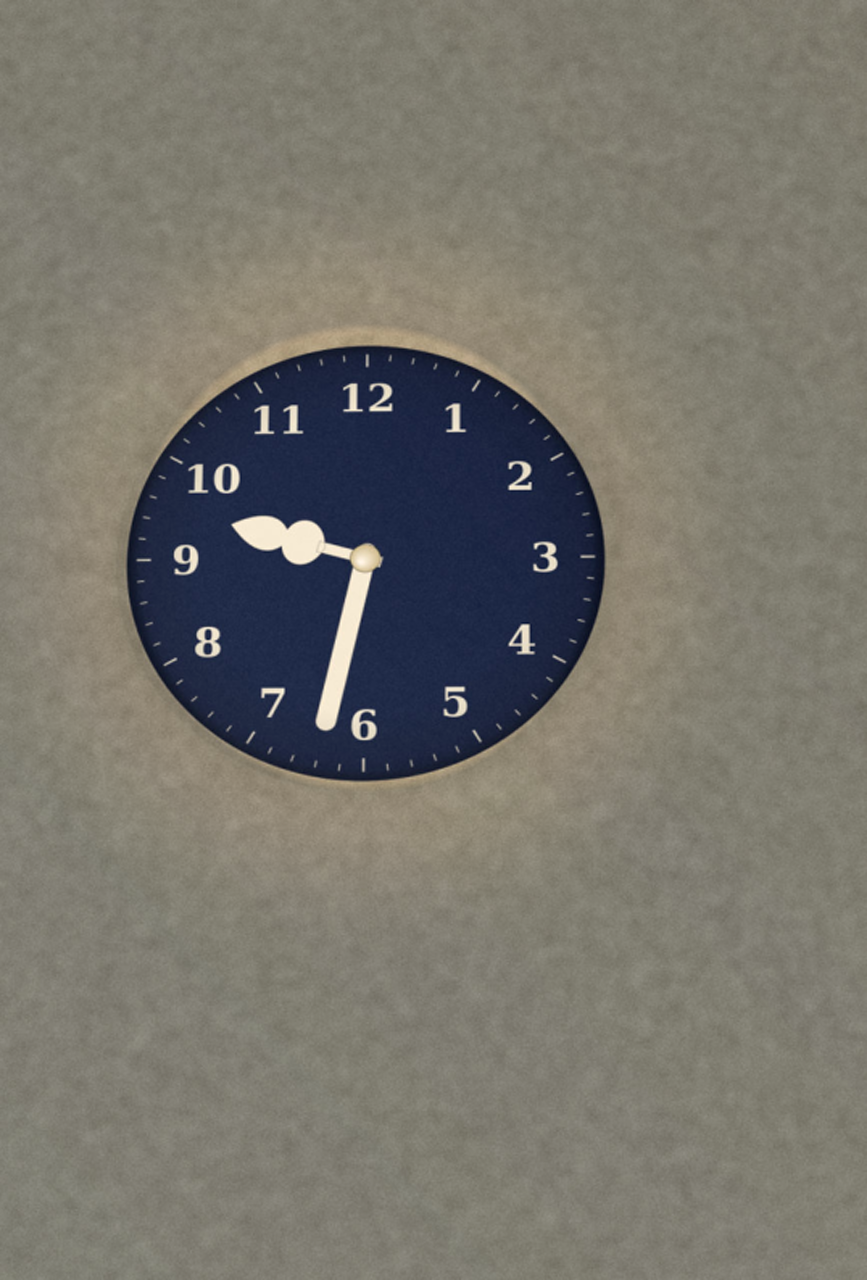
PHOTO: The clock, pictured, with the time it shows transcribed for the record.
9:32
